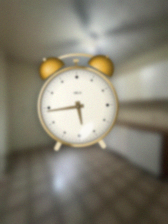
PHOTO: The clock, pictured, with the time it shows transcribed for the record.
5:44
